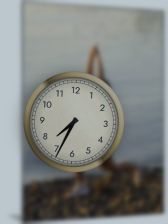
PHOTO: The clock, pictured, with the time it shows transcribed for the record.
7:34
